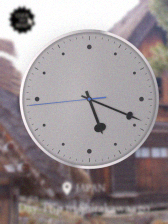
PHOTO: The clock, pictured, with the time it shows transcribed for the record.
5:18:44
